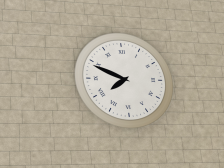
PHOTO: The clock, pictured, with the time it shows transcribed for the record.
7:49
